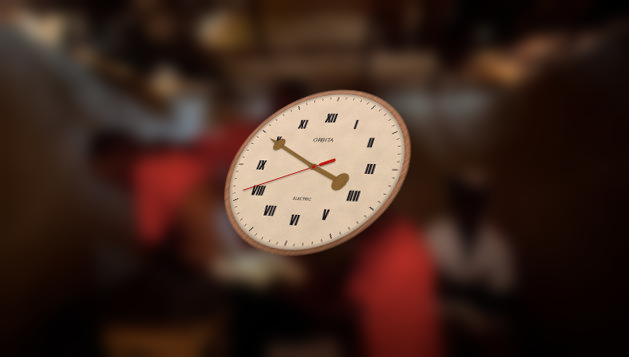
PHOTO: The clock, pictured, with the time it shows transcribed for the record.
3:49:41
